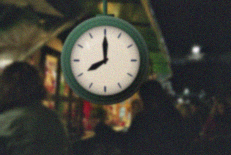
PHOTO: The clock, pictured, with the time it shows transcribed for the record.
8:00
